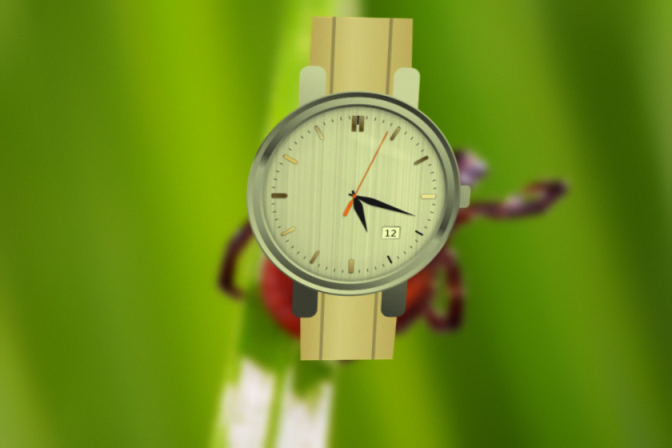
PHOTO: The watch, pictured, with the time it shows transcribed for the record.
5:18:04
